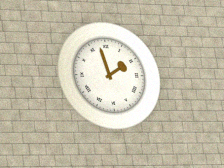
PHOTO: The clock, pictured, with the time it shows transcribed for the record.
1:58
